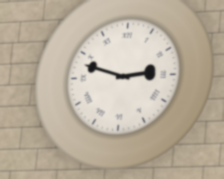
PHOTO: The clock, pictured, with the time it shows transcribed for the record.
2:48
